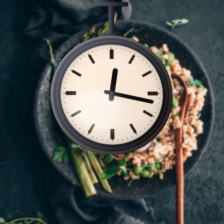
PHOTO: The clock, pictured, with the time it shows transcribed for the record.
12:17
